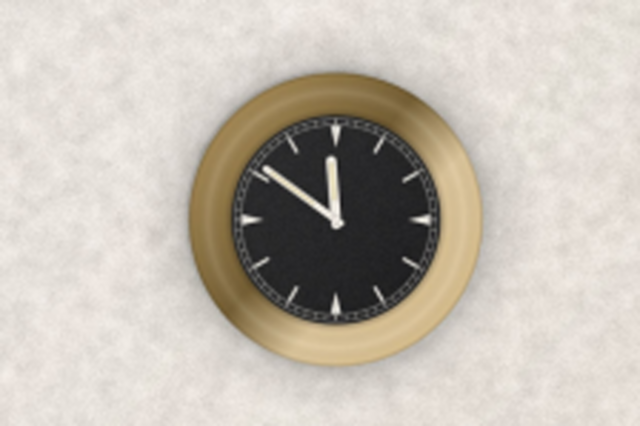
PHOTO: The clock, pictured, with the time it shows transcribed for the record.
11:51
